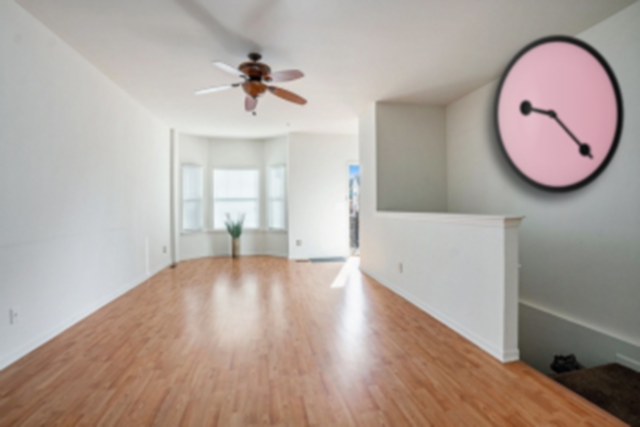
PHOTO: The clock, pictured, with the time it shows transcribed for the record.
9:22
